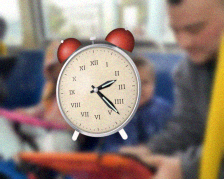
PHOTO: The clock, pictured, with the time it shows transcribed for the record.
2:23
